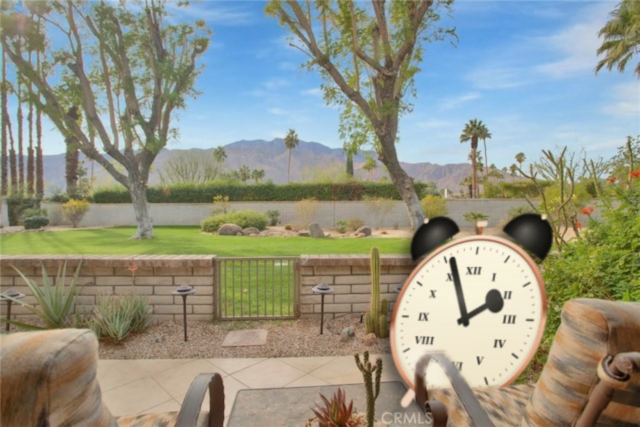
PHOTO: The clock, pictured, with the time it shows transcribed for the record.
1:56
